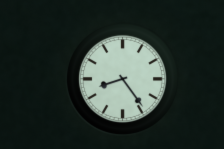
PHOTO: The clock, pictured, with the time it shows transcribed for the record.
8:24
